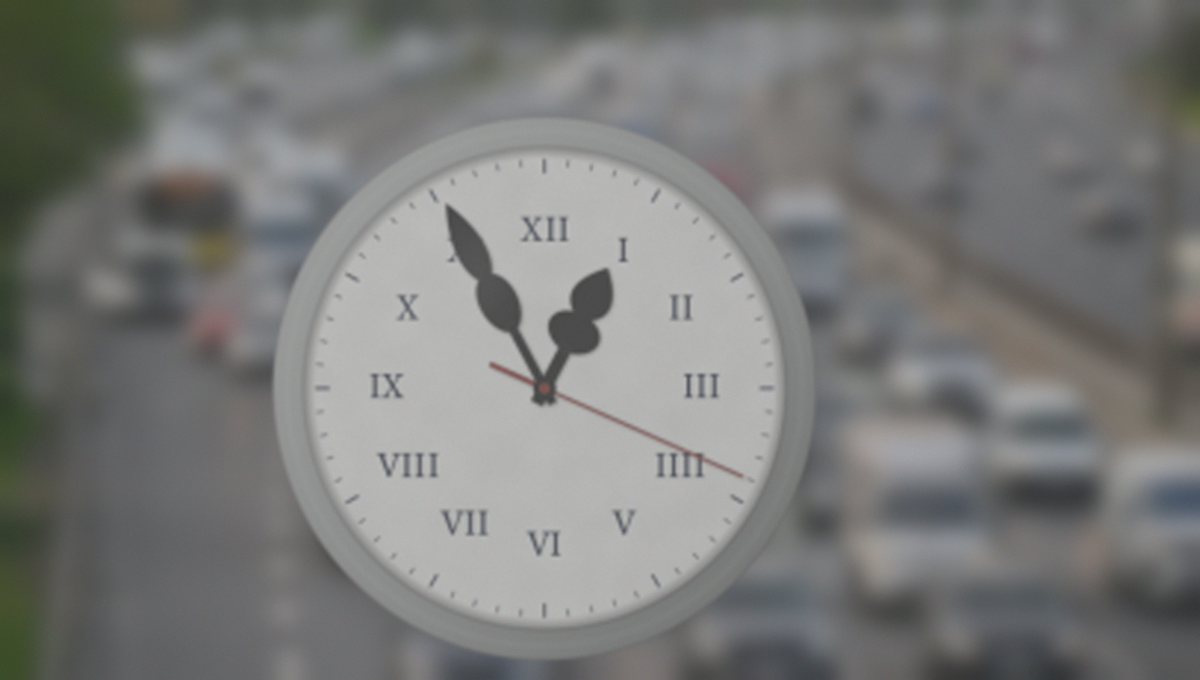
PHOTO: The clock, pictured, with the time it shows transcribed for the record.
12:55:19
